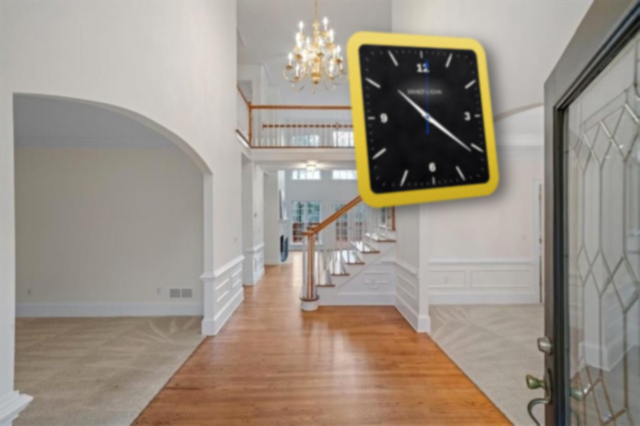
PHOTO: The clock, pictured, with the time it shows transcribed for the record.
10:21:01
